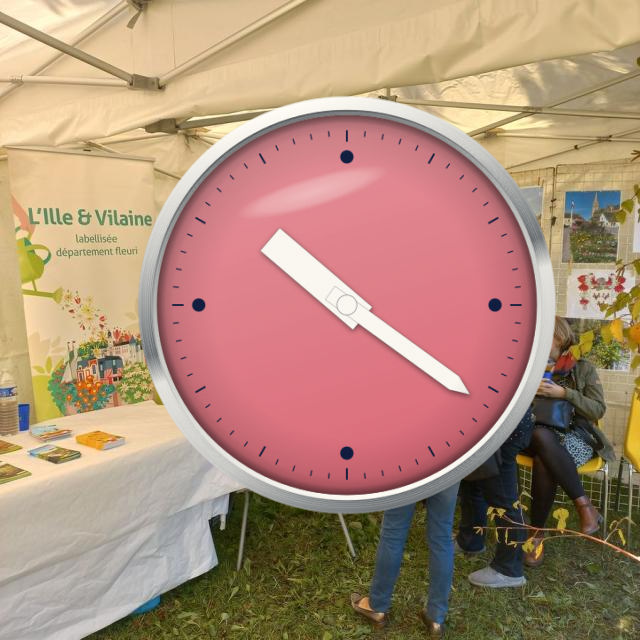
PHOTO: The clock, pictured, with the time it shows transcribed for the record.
10:21
